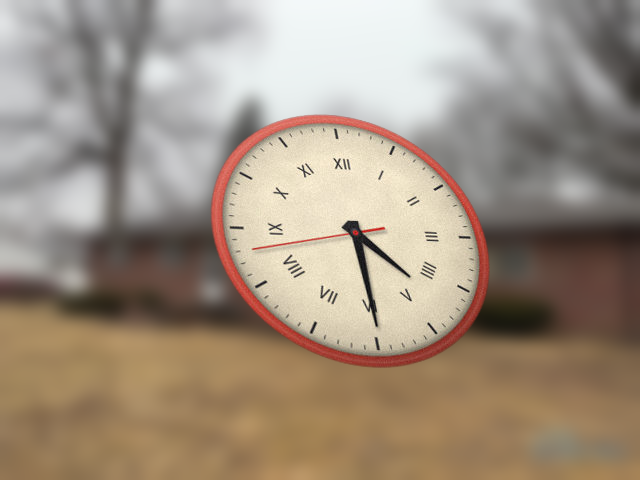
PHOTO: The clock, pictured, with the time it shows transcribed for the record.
4:29:43
